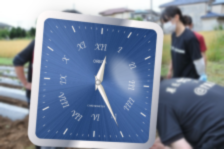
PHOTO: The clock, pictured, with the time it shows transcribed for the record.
12:25
